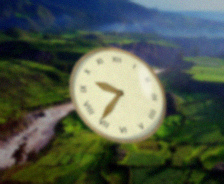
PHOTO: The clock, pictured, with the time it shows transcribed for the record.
9:36
